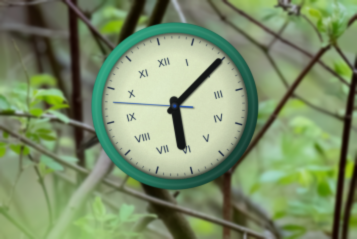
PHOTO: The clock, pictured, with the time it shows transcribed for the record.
6:09:48
